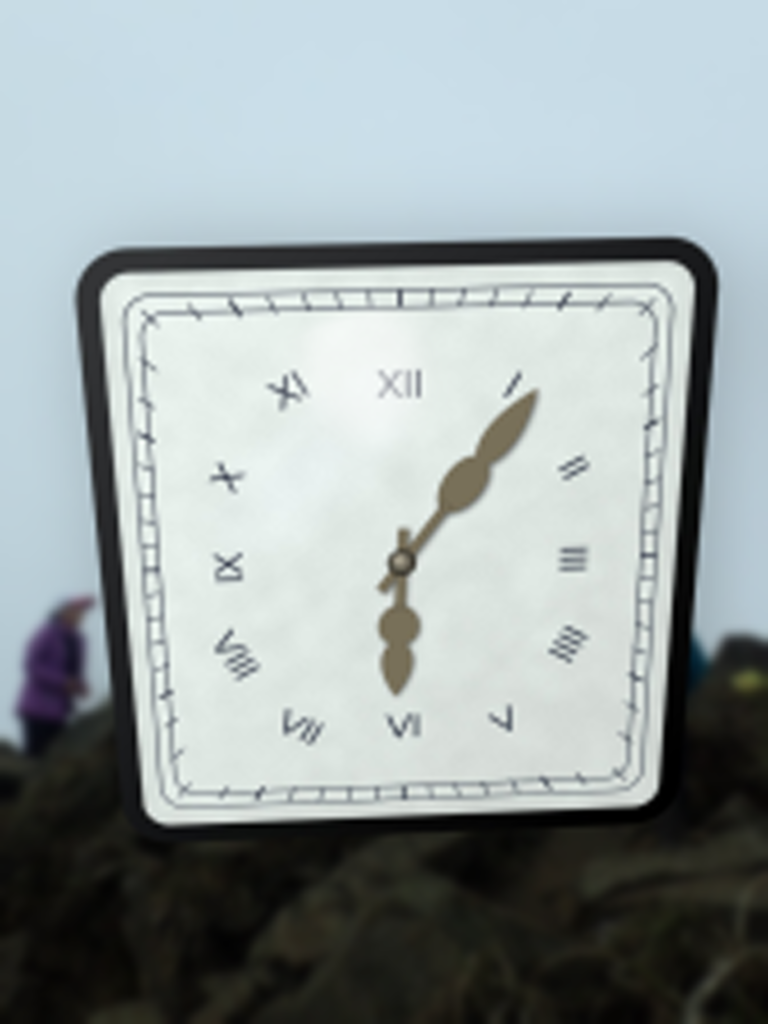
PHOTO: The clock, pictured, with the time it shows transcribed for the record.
6:06
